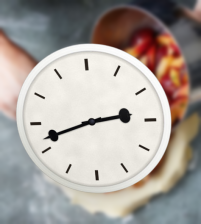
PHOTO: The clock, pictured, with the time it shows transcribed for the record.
2:42
